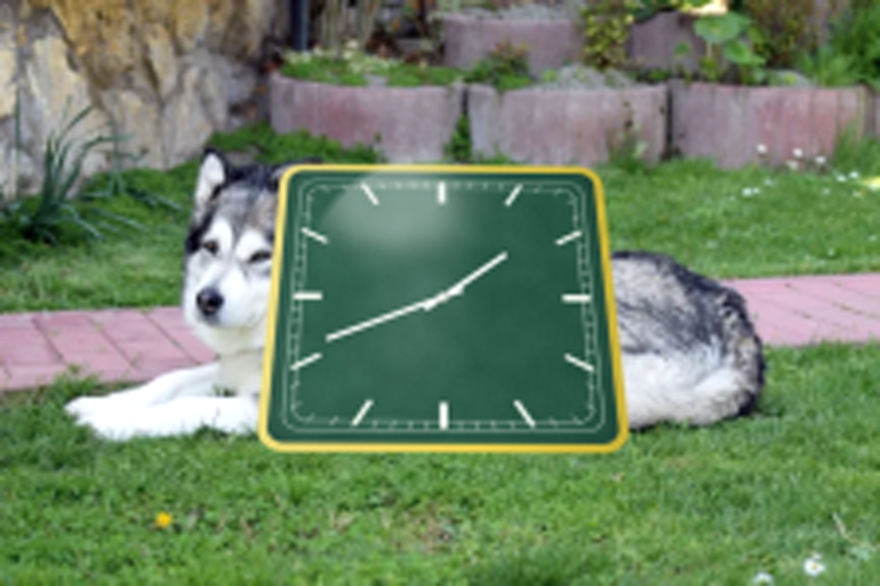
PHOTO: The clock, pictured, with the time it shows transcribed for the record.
1:41
